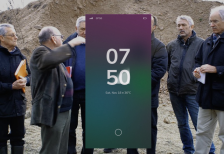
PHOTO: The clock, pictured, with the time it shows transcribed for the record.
7:50
